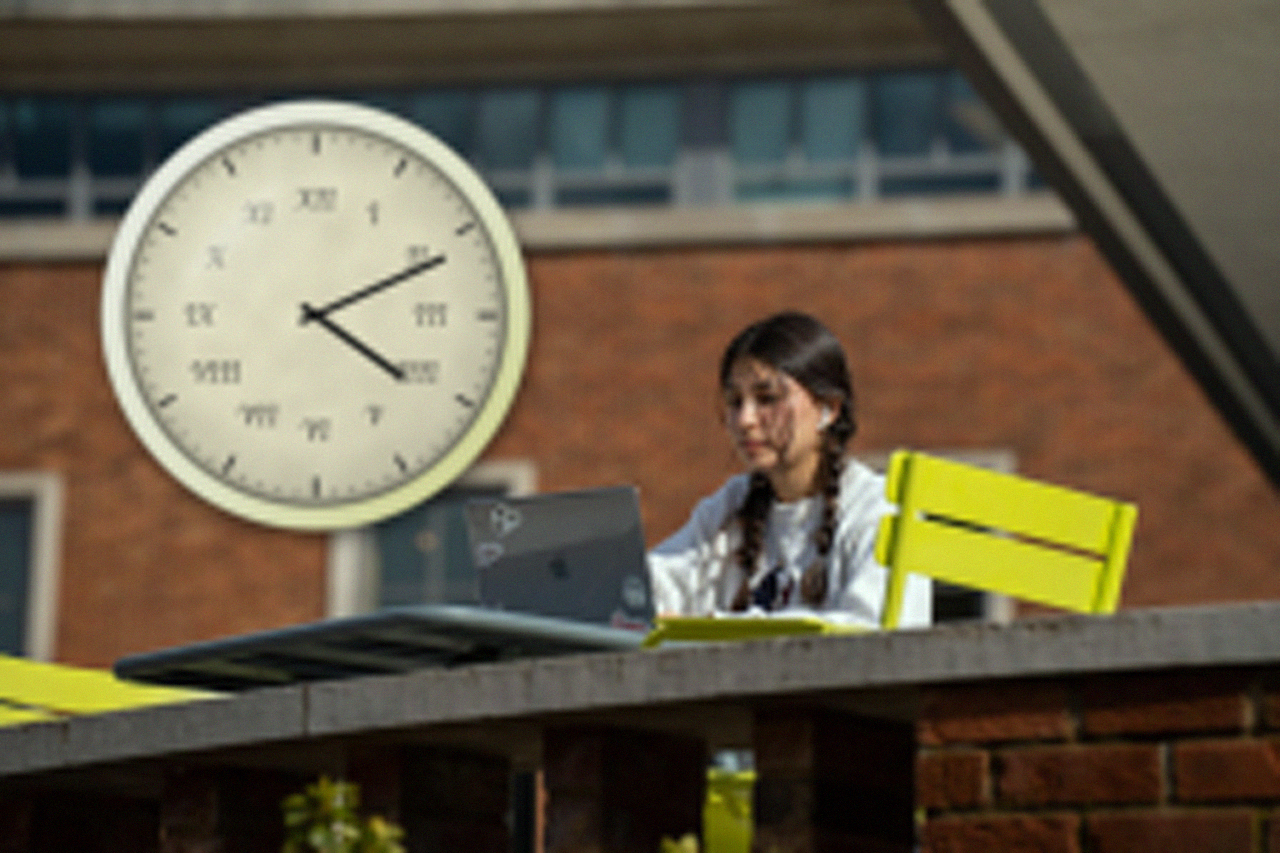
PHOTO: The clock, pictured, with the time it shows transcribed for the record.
4:11
